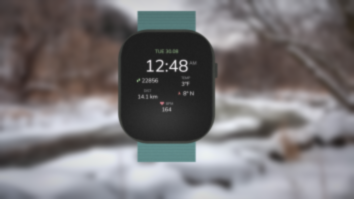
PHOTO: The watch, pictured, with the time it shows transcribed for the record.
12:48
